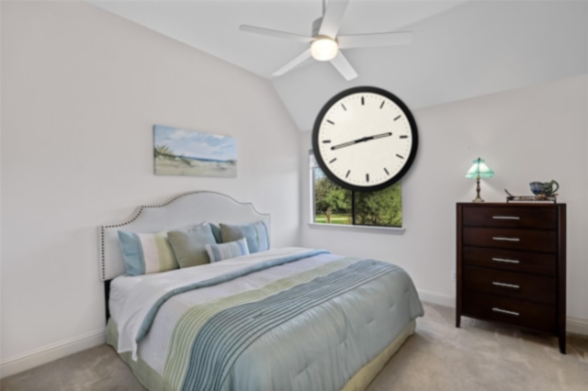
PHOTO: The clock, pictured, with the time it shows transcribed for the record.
2:43
